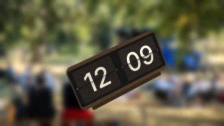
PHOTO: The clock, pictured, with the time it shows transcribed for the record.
12:09
